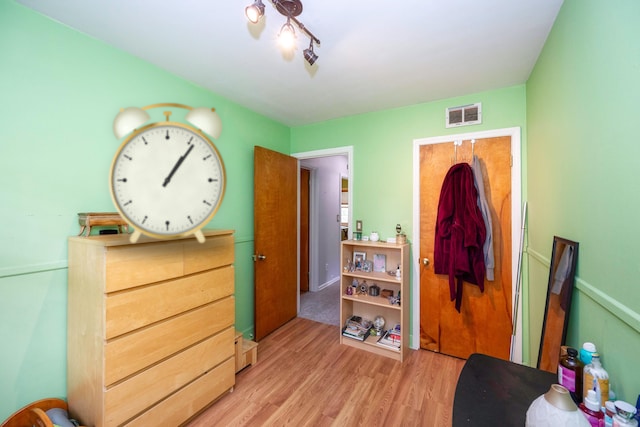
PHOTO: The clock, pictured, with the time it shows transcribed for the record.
1:06
